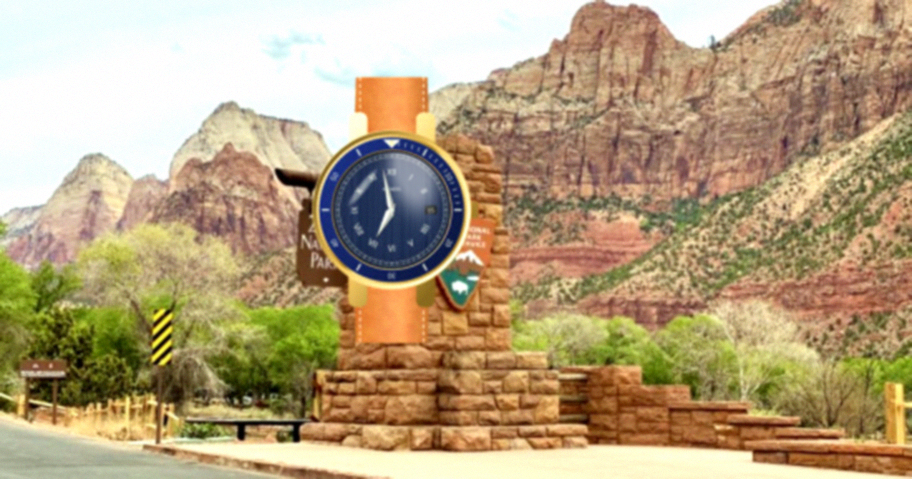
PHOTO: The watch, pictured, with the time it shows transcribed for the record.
6:58
